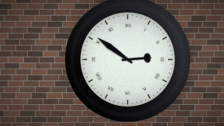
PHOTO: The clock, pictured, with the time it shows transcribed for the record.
2:51
